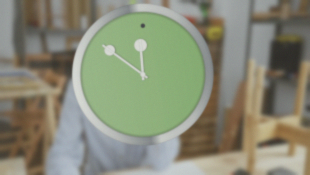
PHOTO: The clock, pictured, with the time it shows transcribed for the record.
11:51
